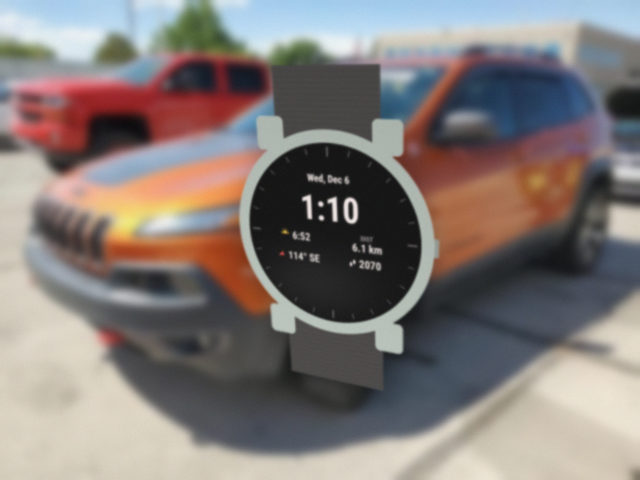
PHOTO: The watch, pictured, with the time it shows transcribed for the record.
1:10
